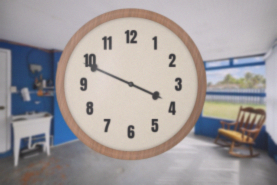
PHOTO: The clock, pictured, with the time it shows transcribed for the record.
3:49
